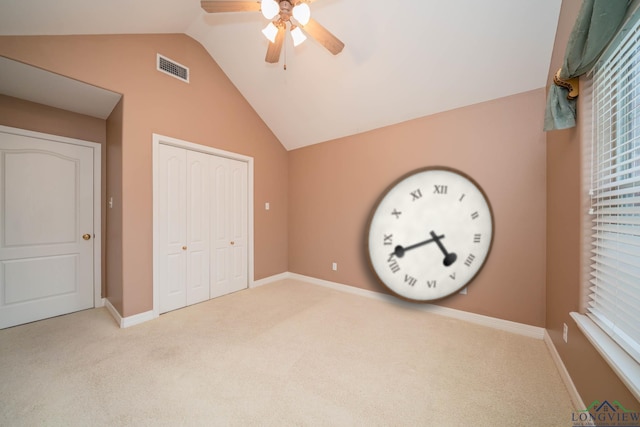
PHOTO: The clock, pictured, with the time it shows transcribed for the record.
4:42
